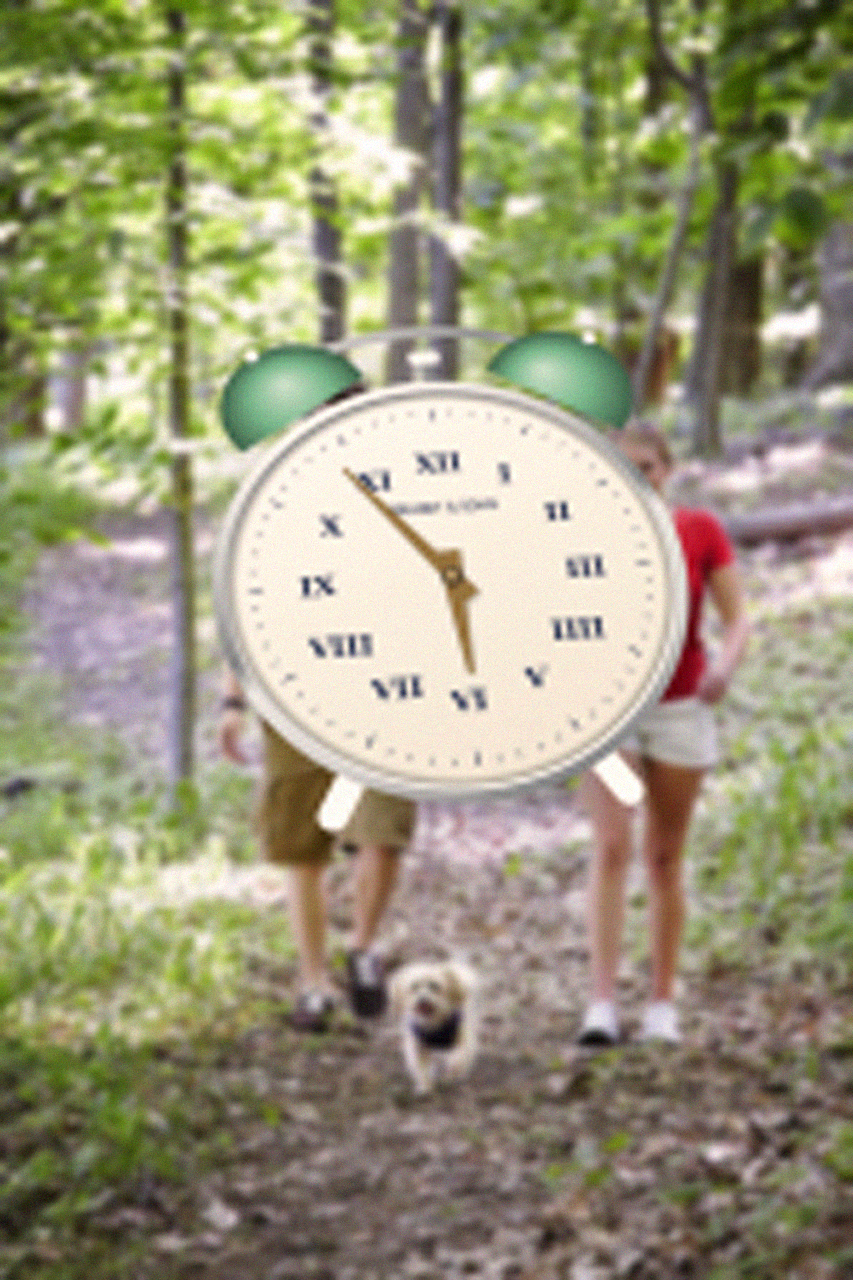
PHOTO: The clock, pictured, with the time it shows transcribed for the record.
5:54
